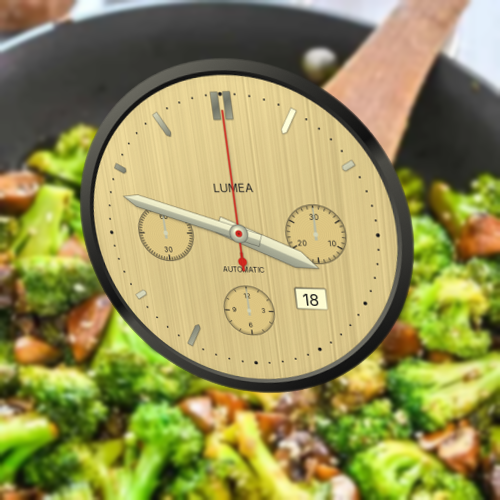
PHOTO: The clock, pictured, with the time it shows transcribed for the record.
3:48
